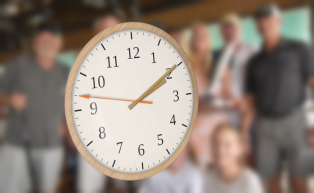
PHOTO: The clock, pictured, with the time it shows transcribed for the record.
2:09:47
